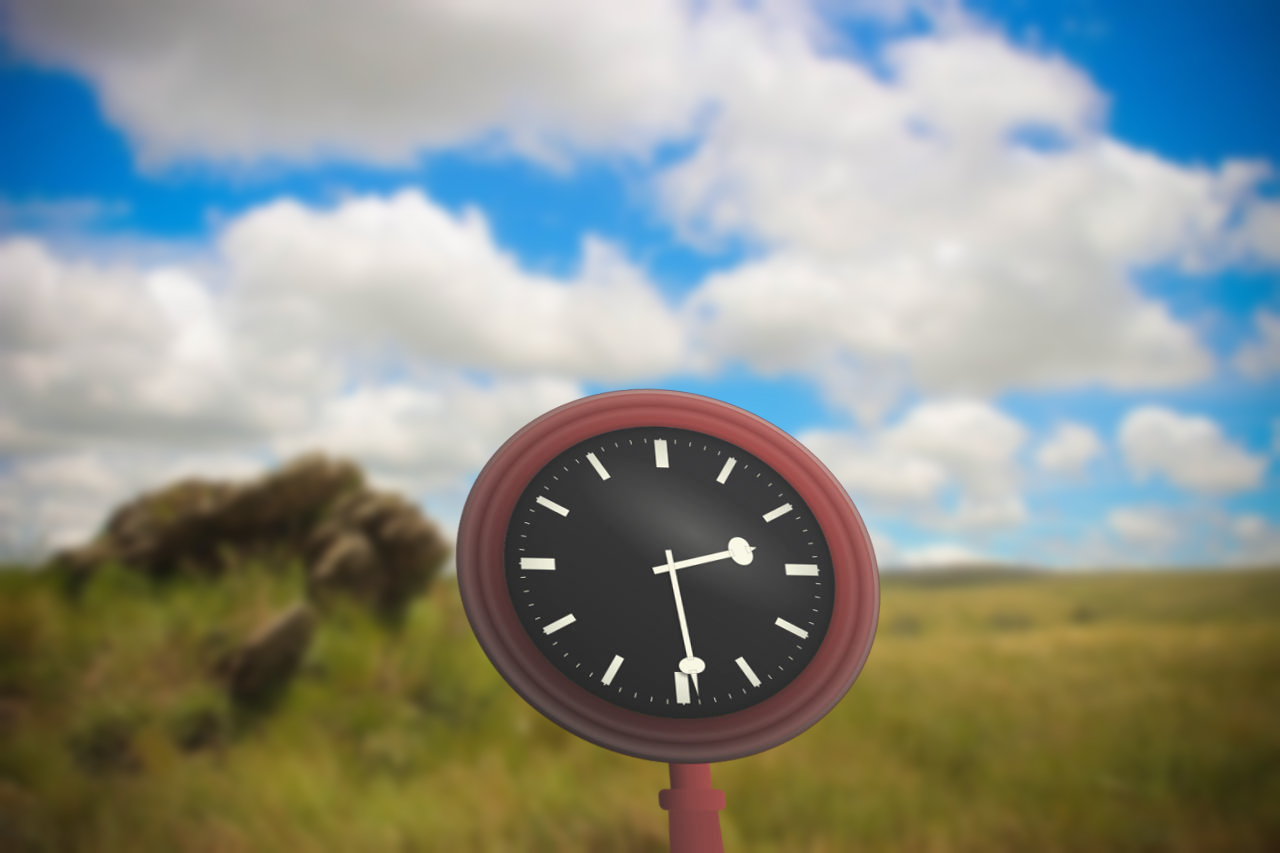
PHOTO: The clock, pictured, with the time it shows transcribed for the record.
2:29
